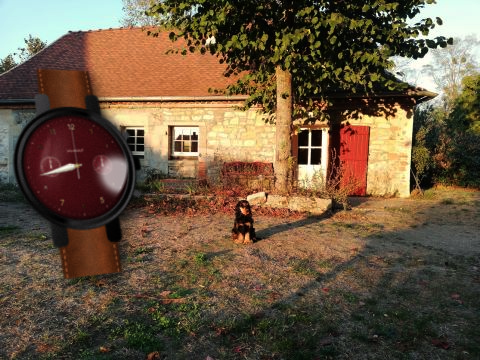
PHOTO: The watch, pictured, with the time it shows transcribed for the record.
8:43
